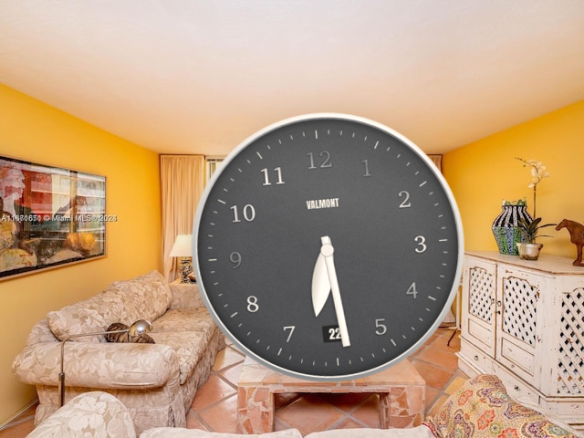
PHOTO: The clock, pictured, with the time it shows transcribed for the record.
6:29
